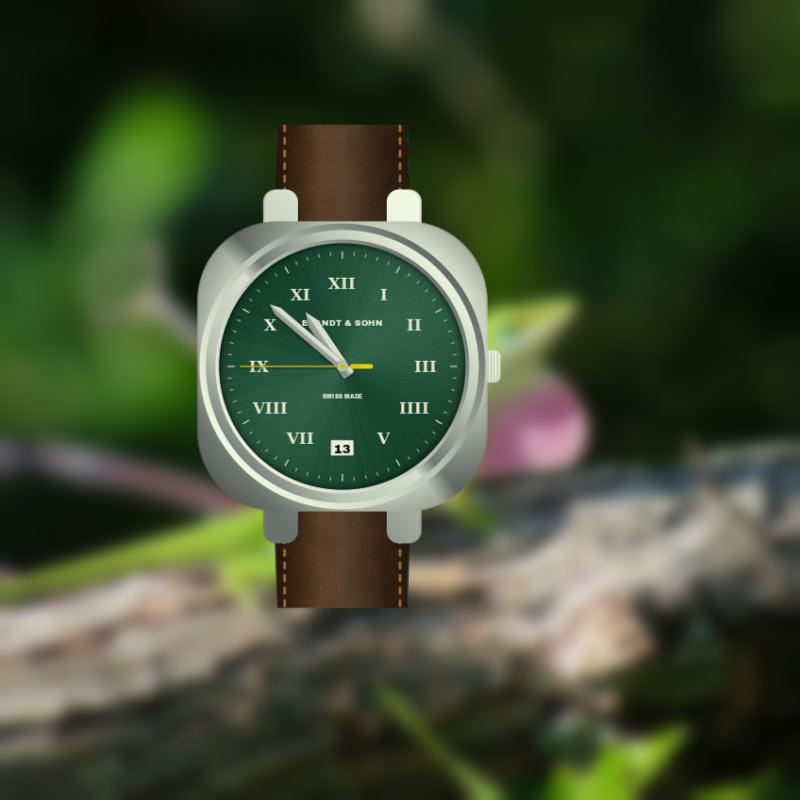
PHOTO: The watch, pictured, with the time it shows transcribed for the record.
10:51:45
